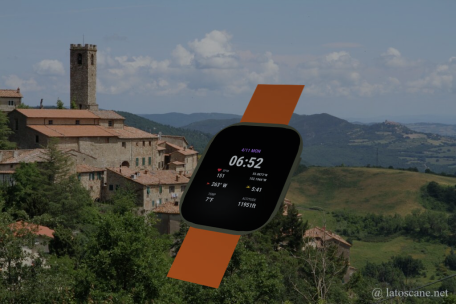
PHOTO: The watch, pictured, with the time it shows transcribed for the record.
6:52
